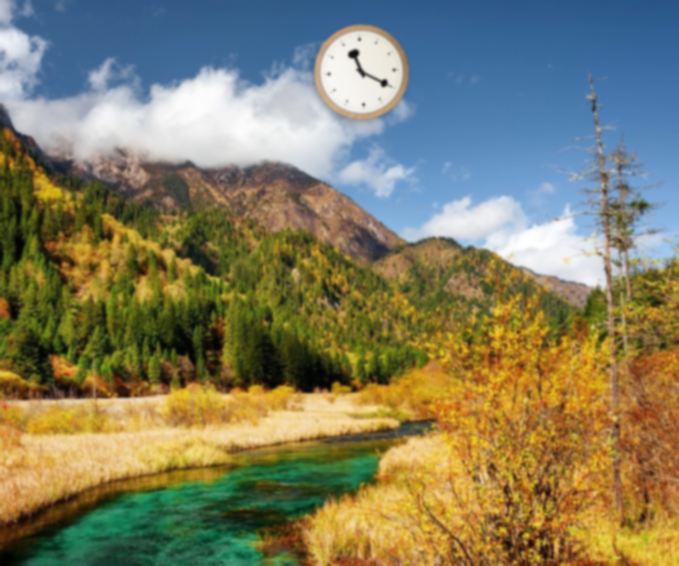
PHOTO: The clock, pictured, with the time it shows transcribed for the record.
11:20
